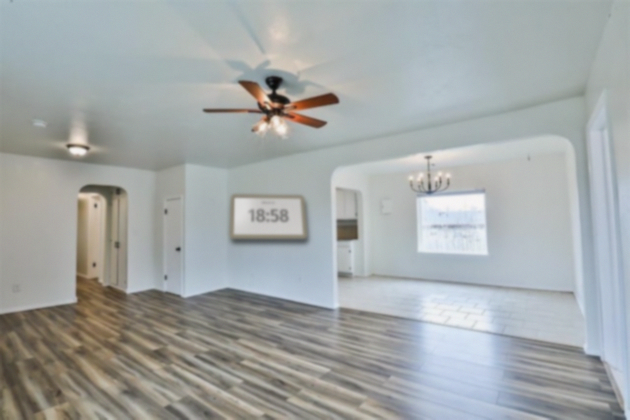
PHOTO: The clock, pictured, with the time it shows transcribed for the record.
18:58
